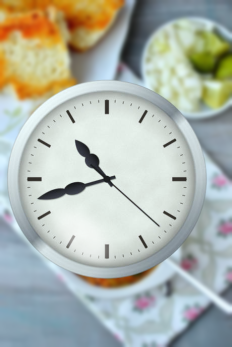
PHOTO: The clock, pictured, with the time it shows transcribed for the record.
10:42:22
